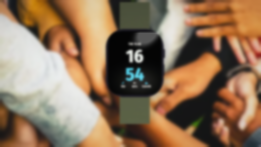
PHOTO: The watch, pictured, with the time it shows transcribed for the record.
16:54
